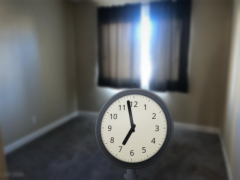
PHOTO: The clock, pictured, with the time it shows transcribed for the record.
6:58
